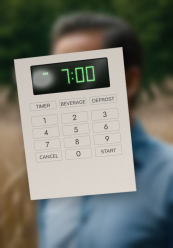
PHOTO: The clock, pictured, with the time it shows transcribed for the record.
7:00
